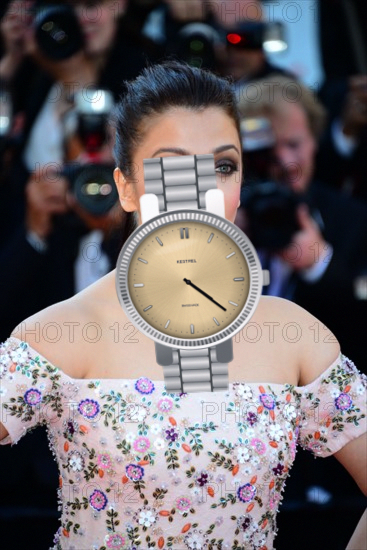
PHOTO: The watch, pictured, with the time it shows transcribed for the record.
4:22
